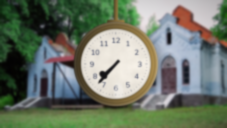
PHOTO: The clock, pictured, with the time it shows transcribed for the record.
7:37
